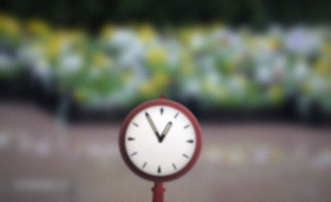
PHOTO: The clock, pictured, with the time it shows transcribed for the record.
12:55
